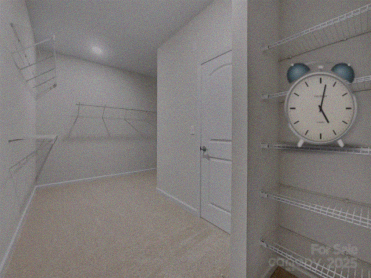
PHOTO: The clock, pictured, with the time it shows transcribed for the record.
5:02
